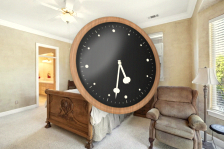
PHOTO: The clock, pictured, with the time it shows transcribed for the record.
5:33
